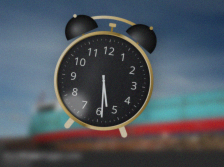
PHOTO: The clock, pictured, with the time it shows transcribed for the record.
5:29
